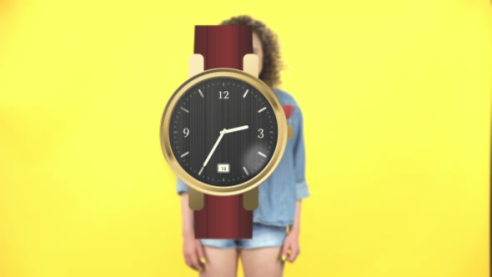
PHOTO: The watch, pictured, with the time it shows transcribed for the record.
2:35
